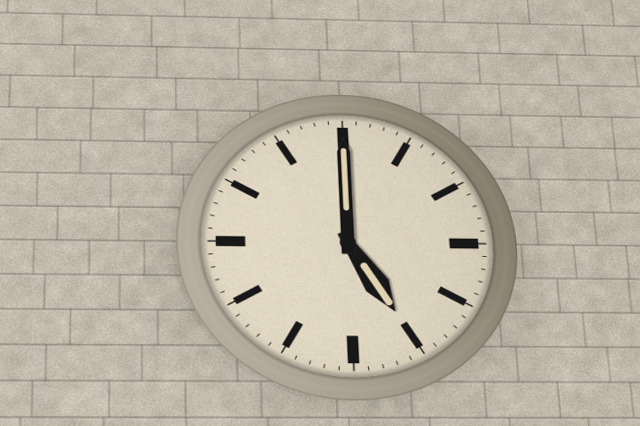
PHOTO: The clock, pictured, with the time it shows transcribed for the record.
5:00
